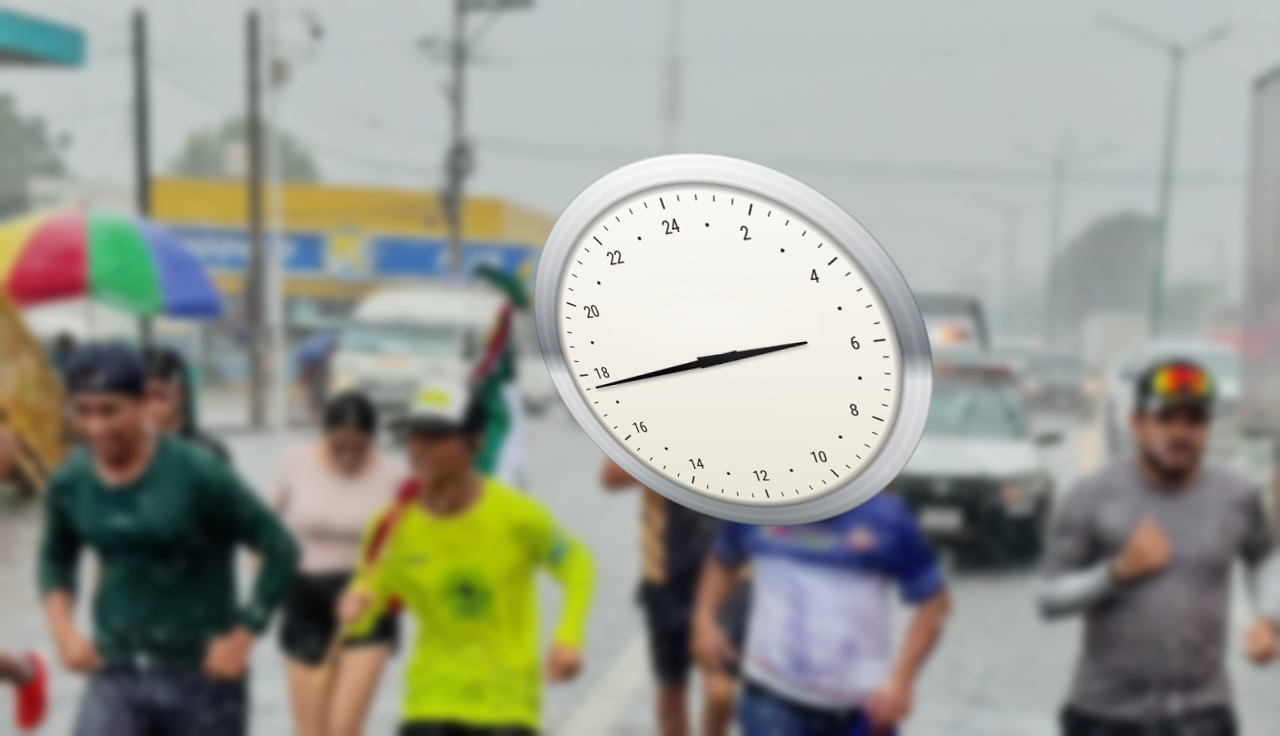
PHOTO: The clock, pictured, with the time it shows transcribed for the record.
5:44
